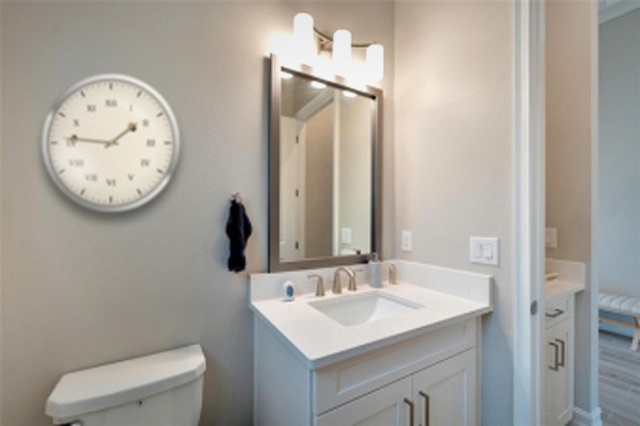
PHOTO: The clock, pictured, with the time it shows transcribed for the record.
1:46
